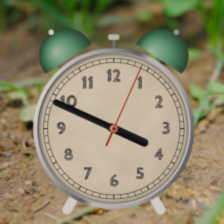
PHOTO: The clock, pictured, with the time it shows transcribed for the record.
3:49:04
